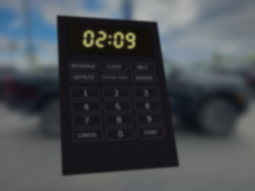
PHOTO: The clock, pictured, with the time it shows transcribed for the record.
2:09
